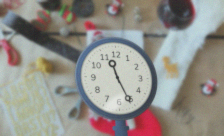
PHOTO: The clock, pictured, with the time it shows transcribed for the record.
11:26
